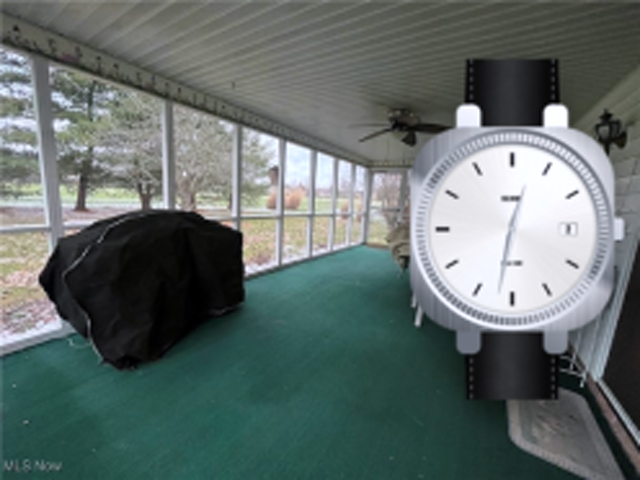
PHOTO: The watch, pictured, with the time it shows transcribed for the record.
12:32
